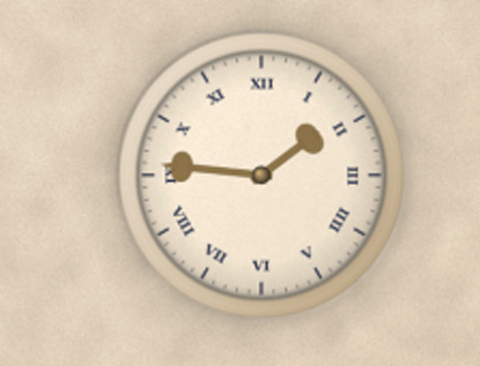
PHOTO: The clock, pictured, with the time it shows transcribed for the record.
1:46
